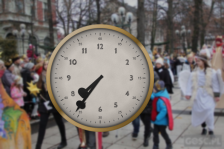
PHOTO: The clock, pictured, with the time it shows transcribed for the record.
7:36
